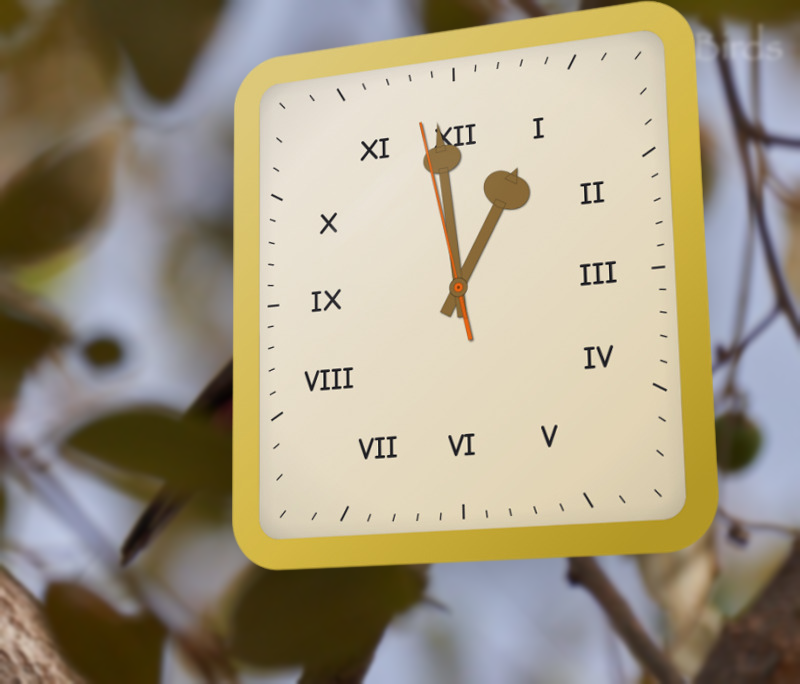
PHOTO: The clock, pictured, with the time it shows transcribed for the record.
12:58:58
